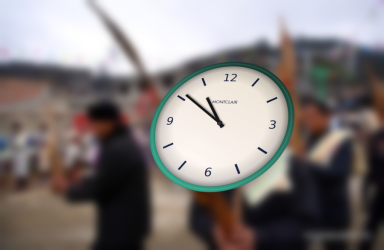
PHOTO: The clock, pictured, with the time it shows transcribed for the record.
10:51
